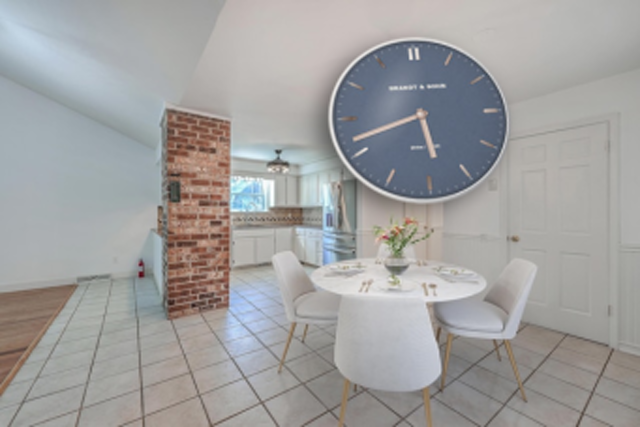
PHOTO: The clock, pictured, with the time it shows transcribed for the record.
5:42
